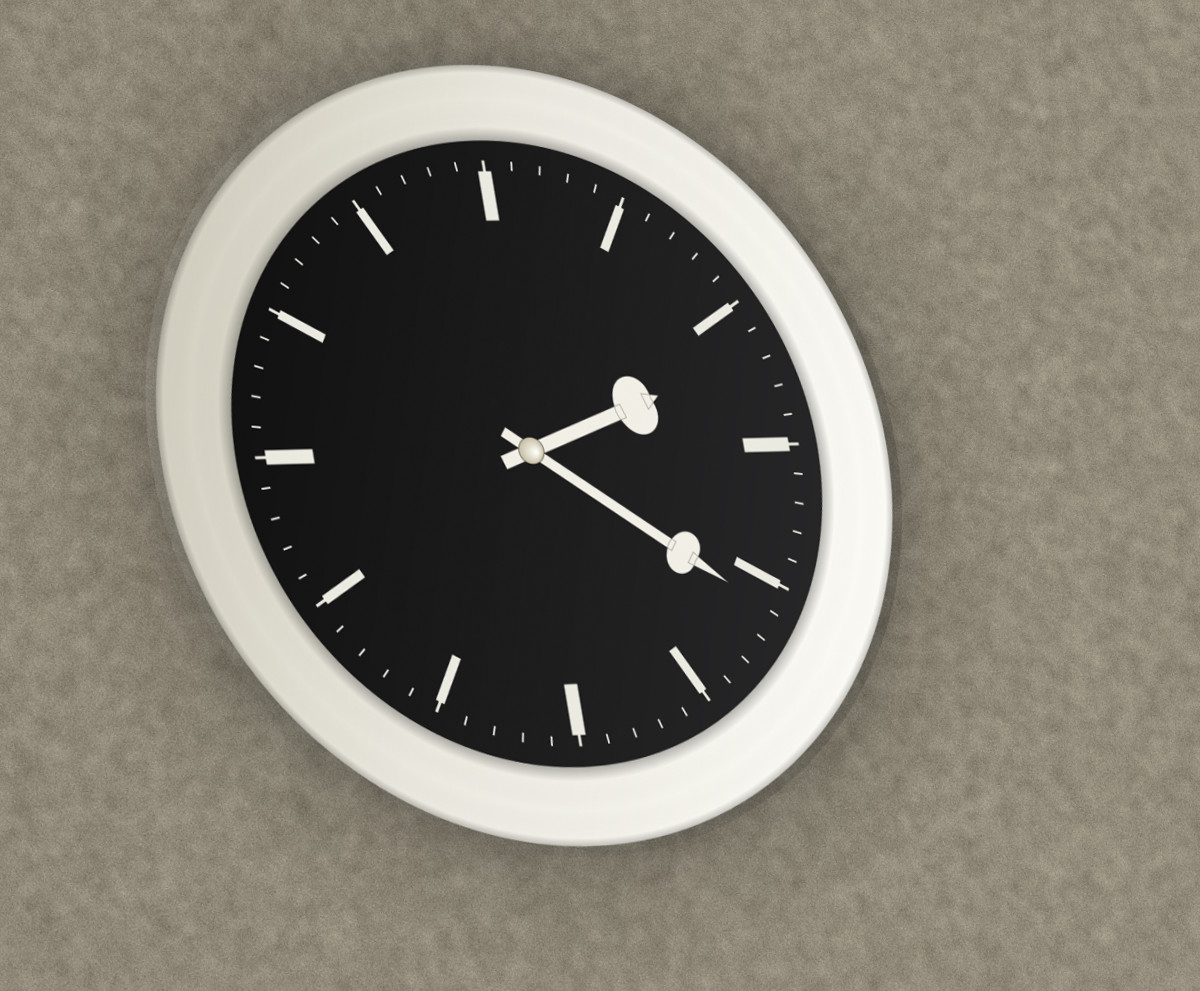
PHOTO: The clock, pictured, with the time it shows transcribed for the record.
2:21
